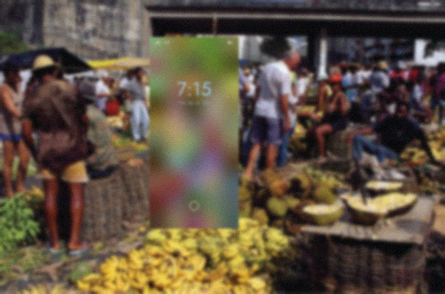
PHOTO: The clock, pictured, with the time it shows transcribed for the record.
7:15
